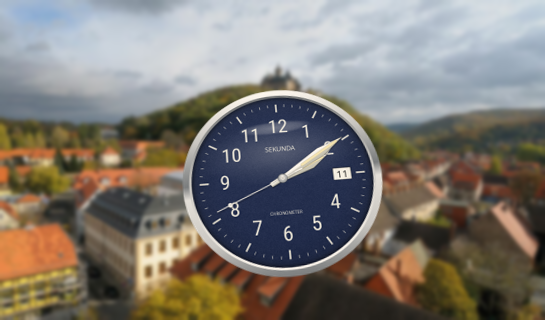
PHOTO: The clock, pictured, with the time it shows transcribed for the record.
2:09:41
